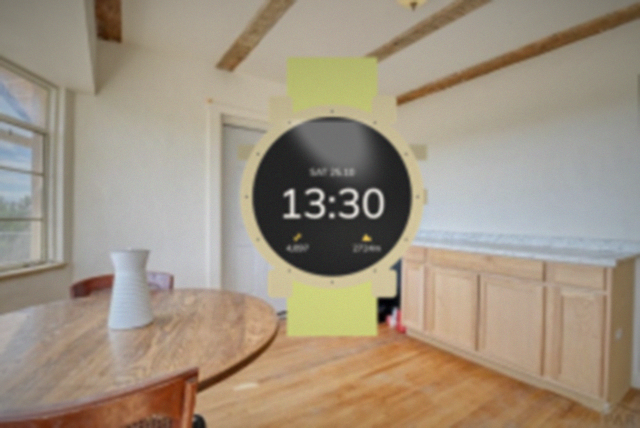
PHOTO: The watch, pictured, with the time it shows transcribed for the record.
13:30
